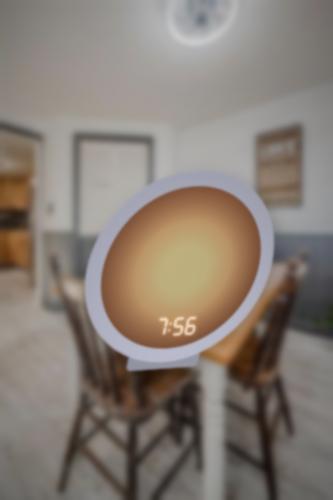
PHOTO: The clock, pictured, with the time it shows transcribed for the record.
7:56
